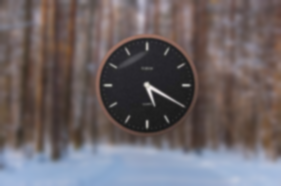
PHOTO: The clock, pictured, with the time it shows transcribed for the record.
5:20
